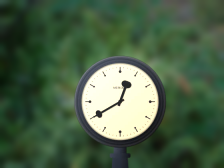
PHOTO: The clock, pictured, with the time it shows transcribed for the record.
12:40
